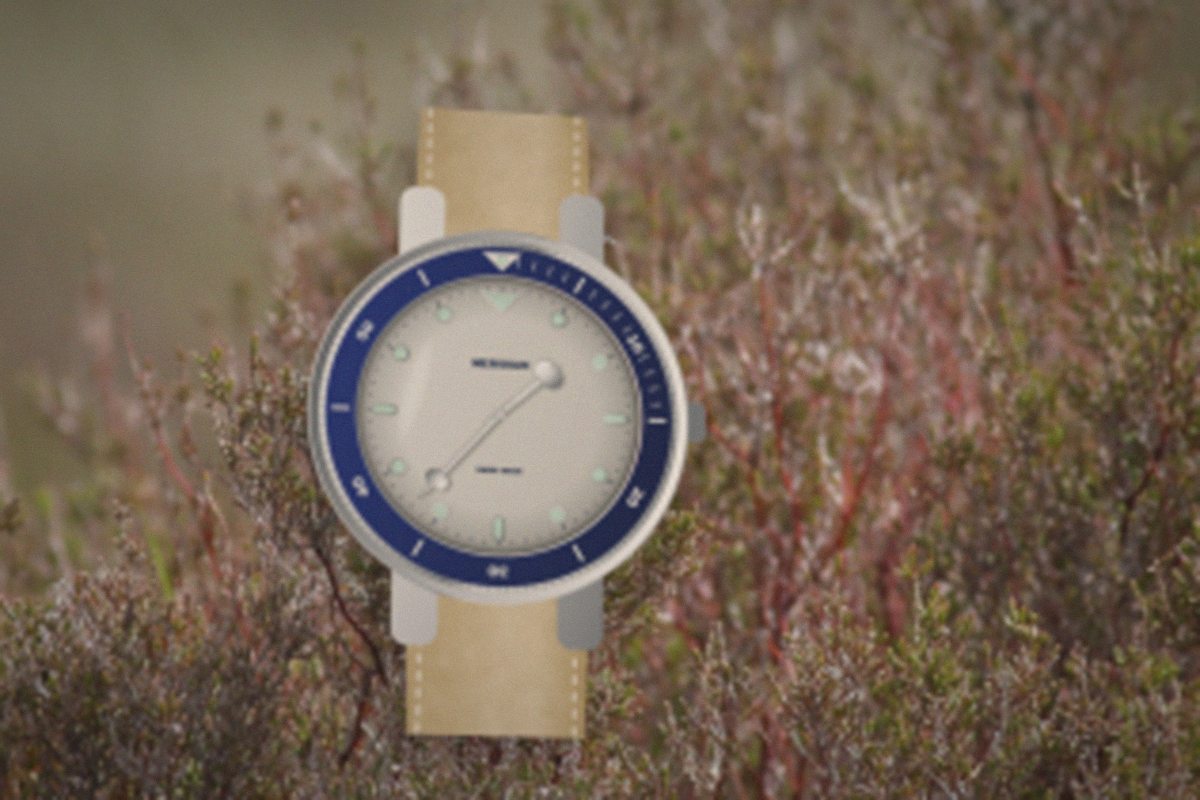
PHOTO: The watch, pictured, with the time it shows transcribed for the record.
1:37
